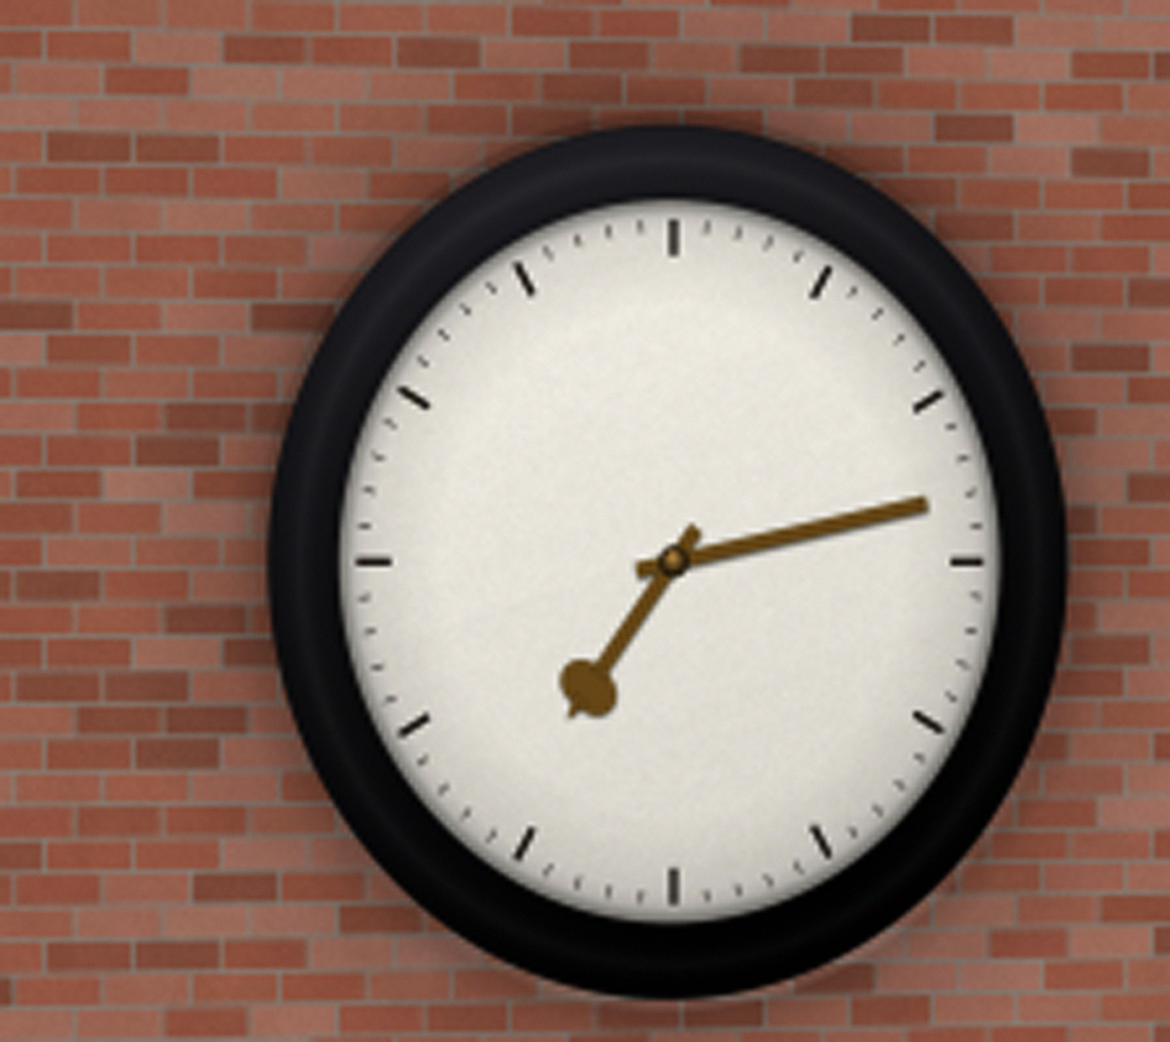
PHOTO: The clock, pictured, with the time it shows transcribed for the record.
7:13
